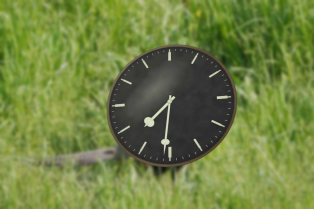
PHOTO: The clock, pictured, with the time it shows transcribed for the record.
7:31
